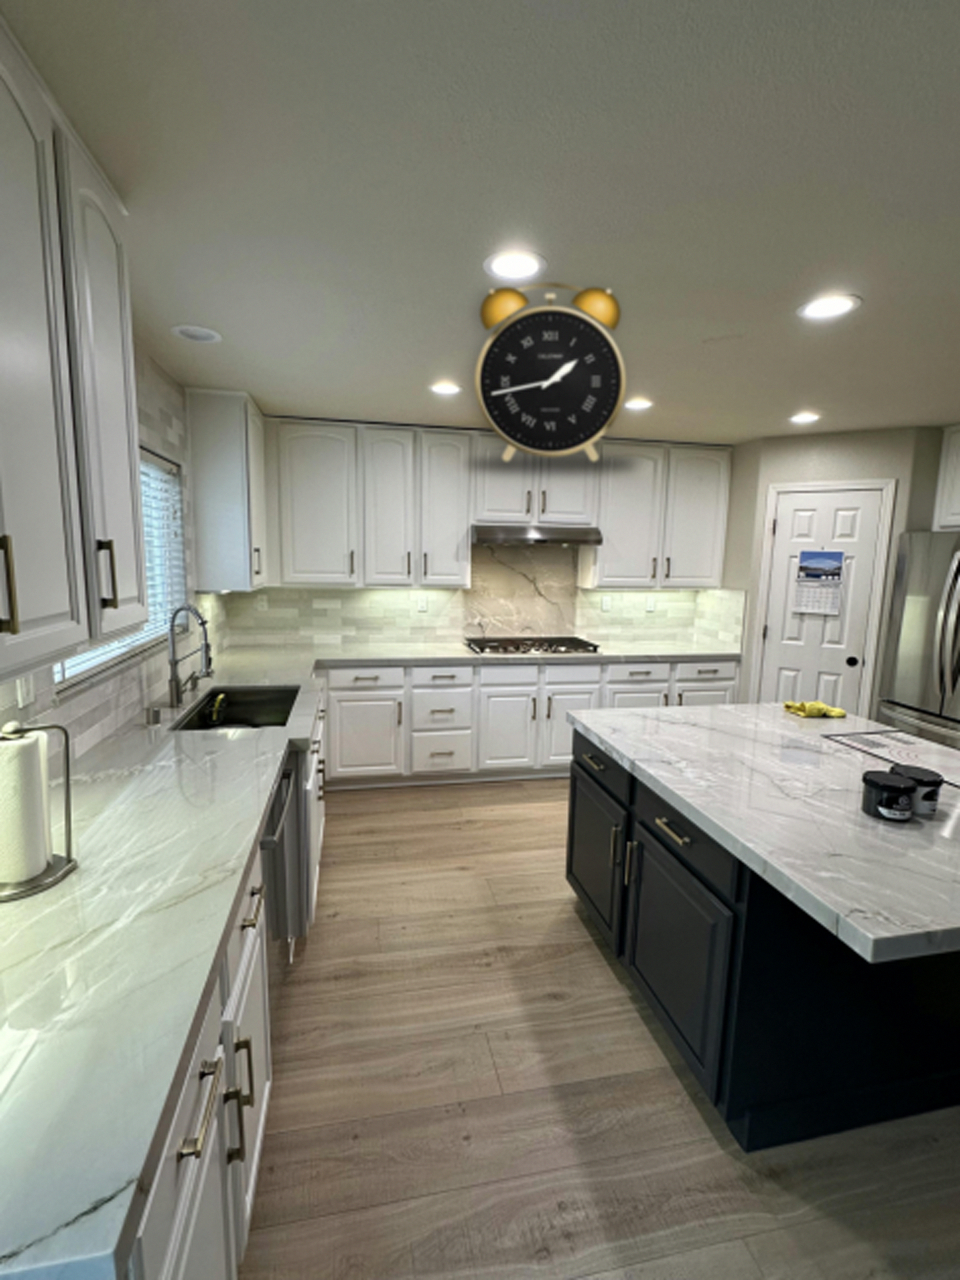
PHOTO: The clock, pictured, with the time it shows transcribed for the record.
1:43
